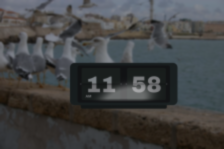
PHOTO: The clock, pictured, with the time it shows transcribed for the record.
11:58
